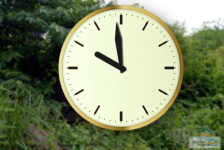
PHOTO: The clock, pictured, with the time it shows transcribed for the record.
9:59
